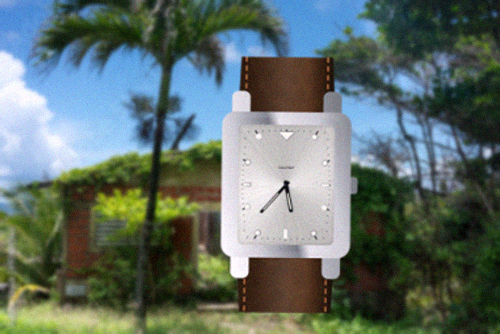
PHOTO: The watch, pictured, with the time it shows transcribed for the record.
5:37
